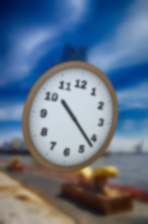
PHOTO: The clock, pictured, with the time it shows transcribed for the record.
10:22
